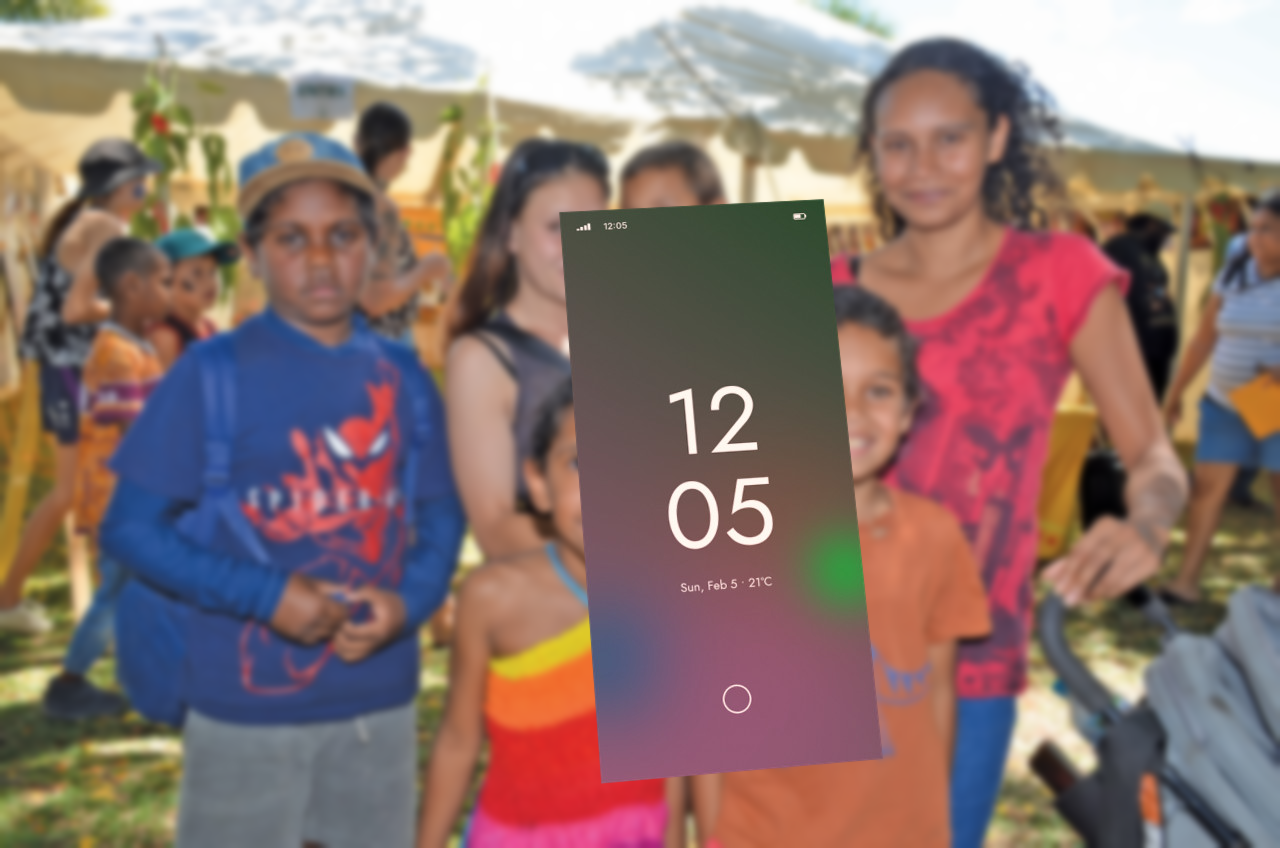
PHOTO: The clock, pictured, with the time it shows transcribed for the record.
12:05
